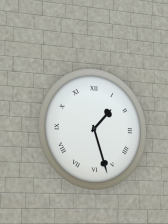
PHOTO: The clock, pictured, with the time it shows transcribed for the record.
1:27
